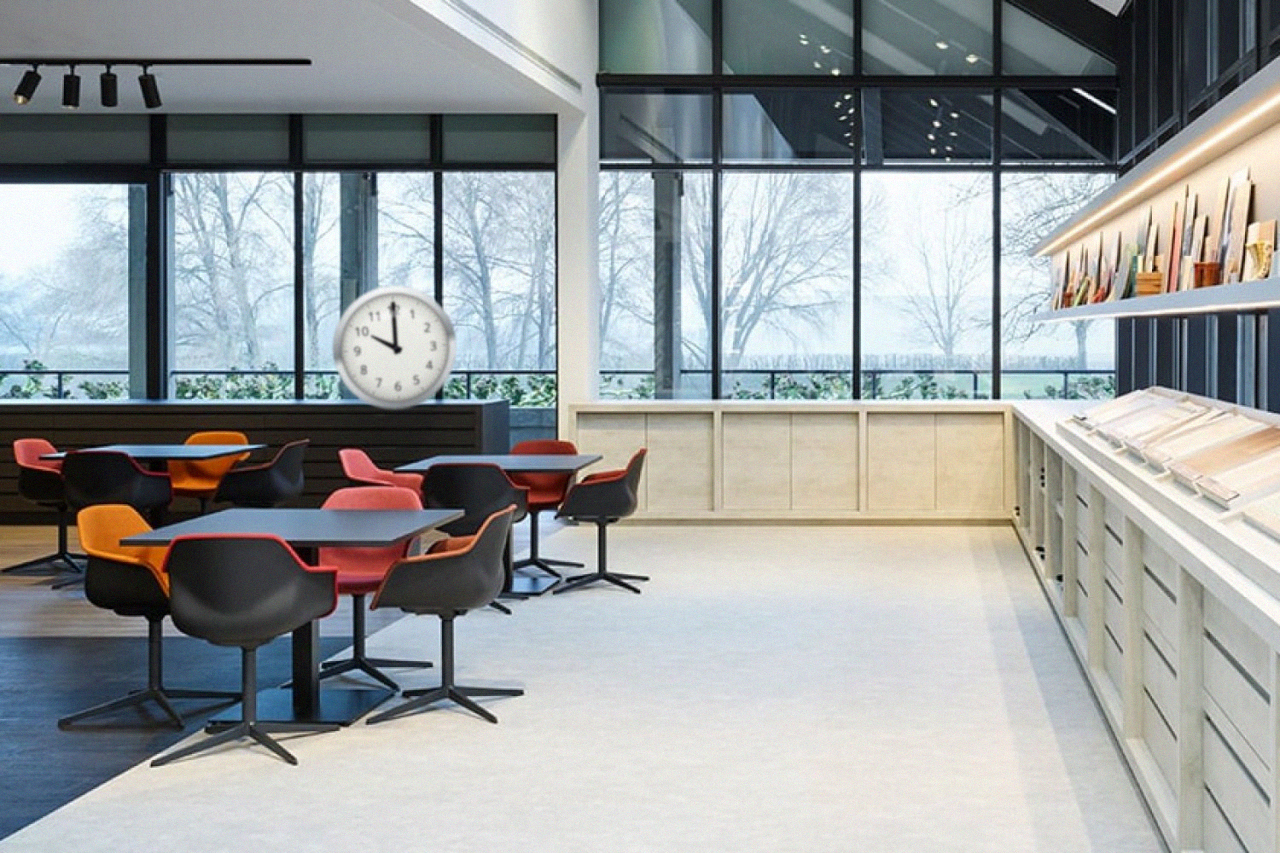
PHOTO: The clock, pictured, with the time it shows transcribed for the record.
10:00
